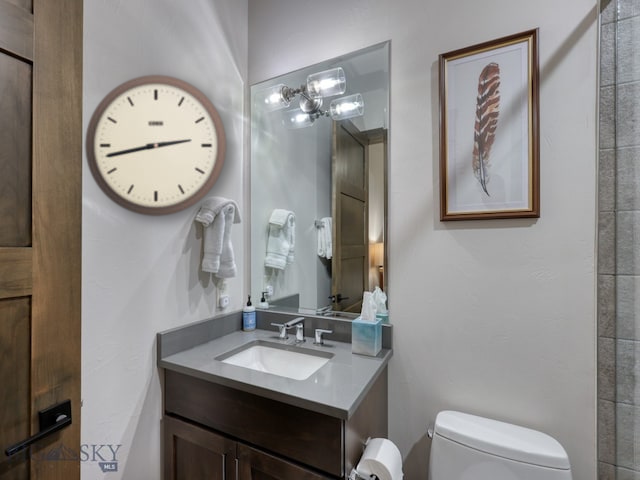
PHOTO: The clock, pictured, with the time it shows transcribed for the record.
2:43
